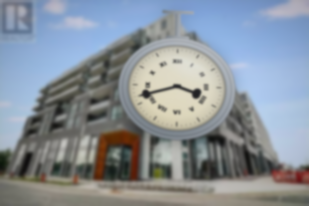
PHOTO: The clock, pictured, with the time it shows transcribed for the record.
3:42
